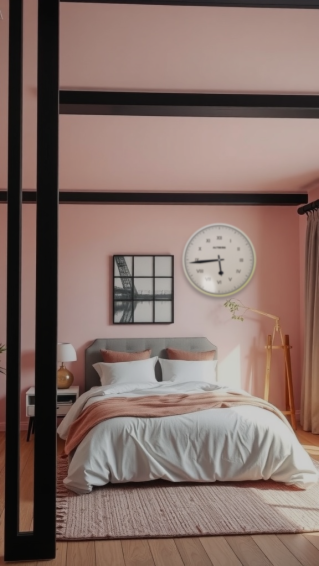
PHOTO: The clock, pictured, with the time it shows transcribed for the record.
5:44
